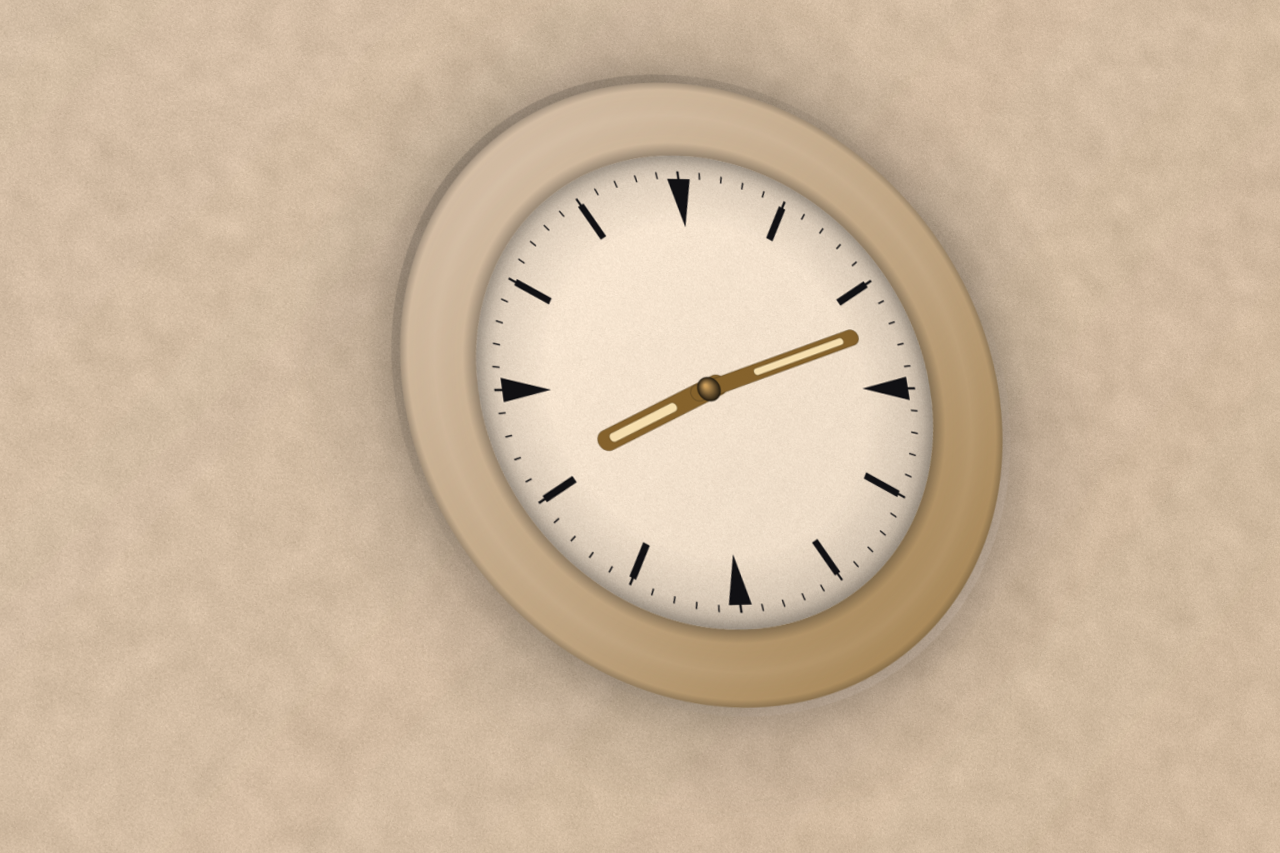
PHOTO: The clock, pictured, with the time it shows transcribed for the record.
8:12
